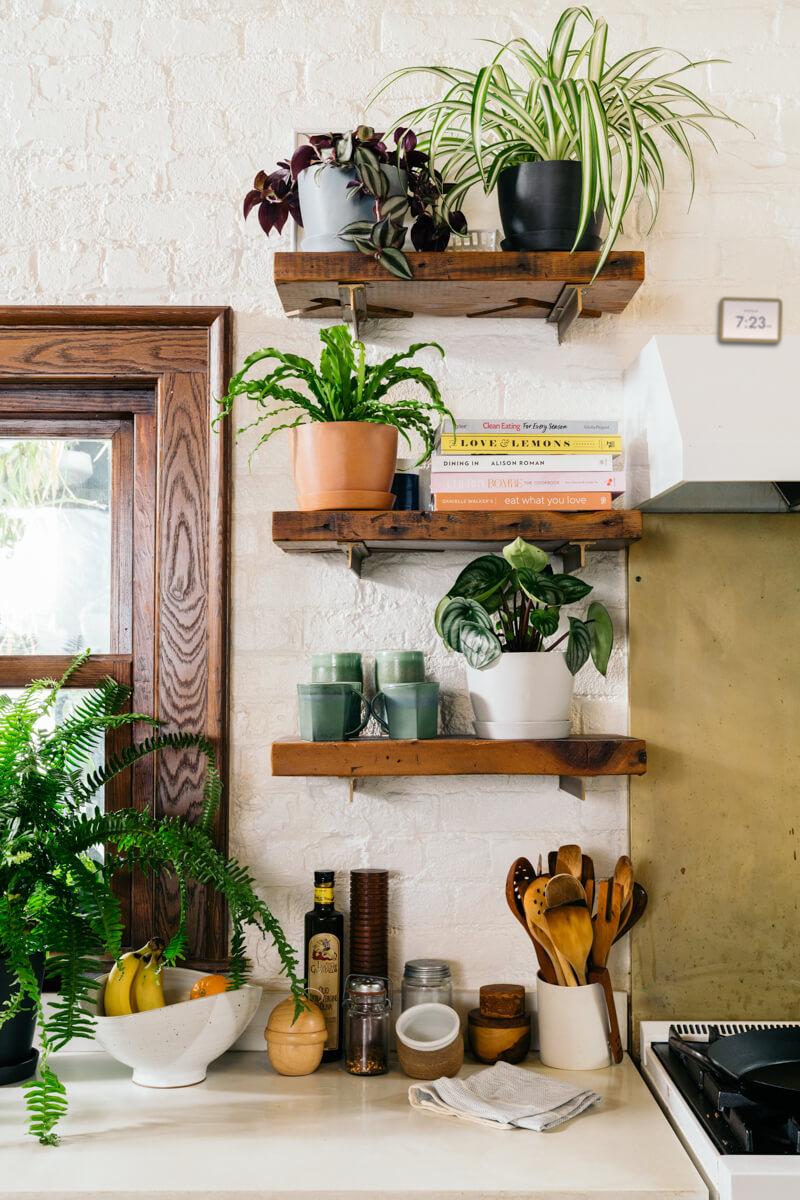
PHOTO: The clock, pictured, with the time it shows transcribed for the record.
7:23
